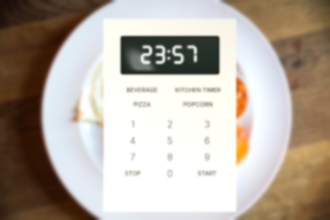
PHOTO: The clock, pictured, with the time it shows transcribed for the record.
23:57
